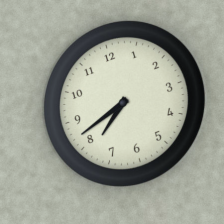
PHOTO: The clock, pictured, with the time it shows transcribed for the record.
7:42
